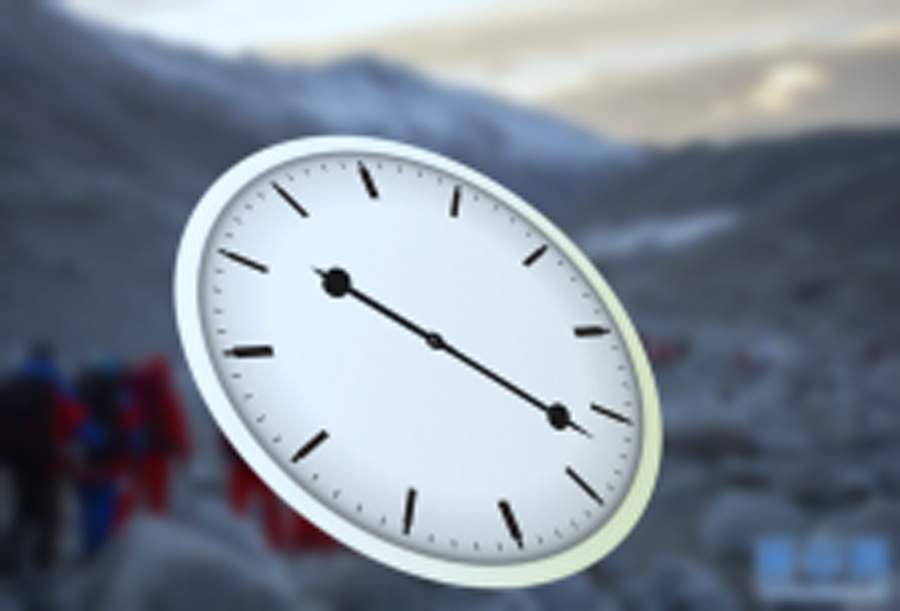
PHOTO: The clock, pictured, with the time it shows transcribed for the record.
10:22
